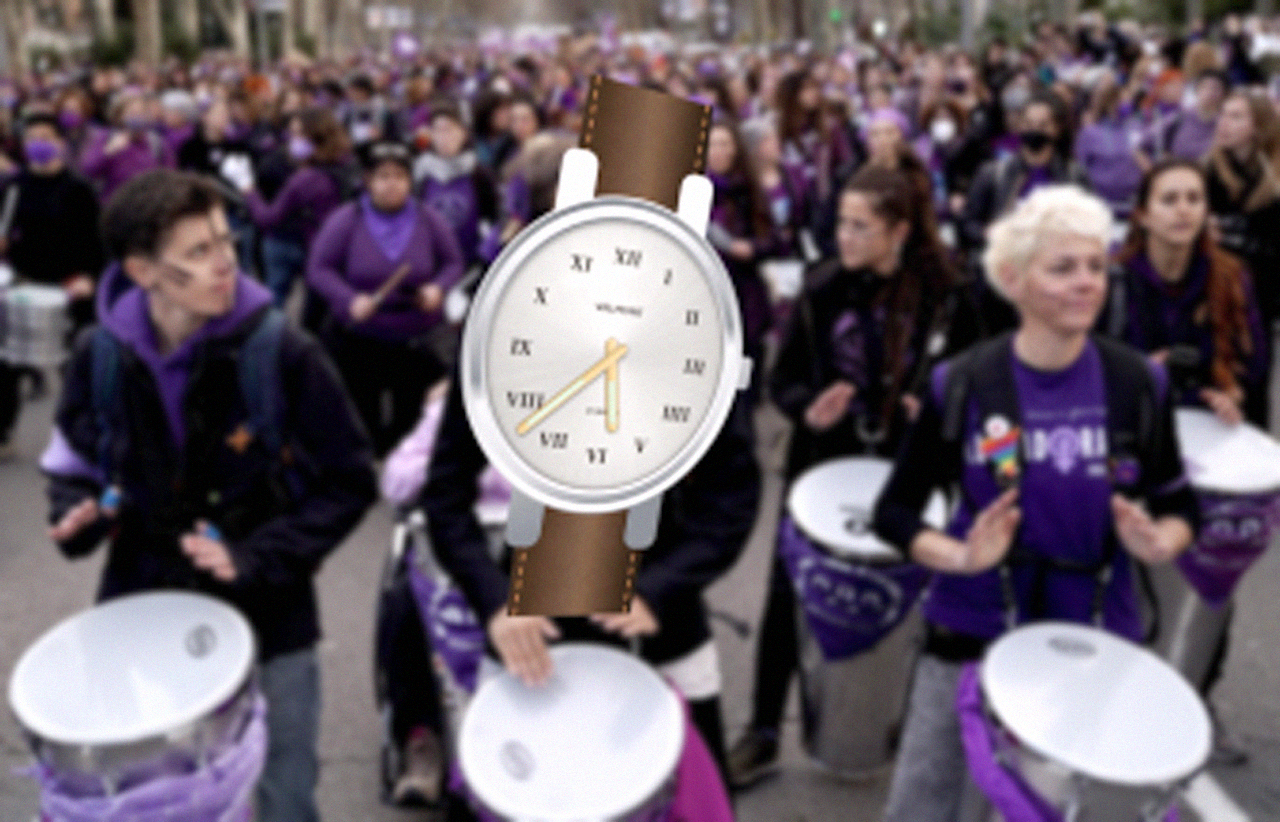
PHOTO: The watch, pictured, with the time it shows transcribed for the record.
5:38
